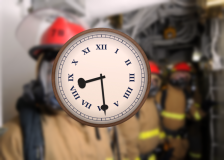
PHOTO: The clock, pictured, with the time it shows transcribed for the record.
8:29
